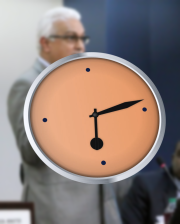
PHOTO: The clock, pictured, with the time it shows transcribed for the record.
6:13
